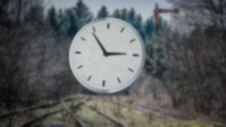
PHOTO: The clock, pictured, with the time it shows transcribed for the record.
2:54
